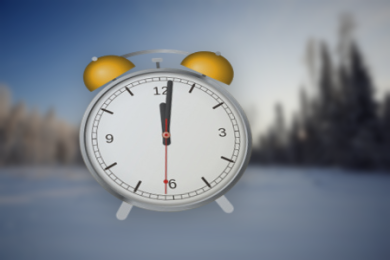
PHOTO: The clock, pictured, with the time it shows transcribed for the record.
12:01:31
